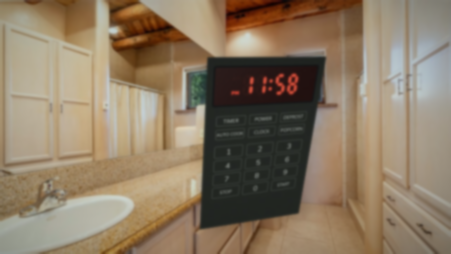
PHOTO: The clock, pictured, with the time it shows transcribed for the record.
11:58
